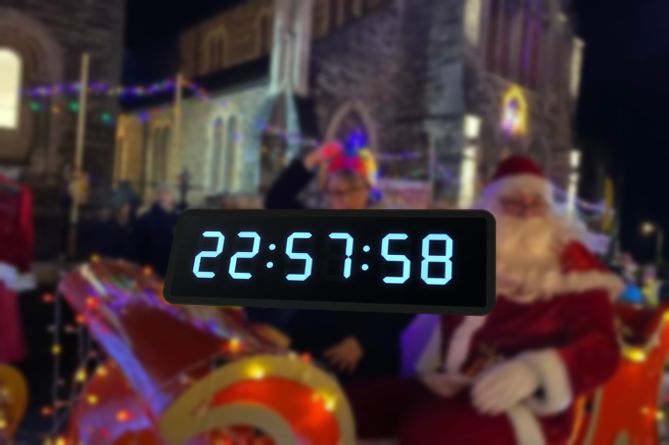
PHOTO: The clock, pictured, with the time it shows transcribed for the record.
22:57:58
